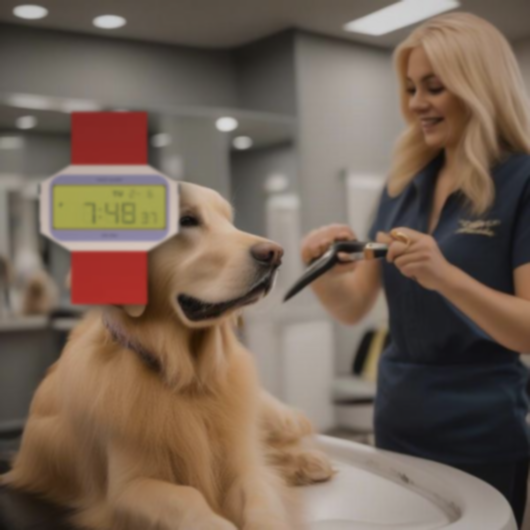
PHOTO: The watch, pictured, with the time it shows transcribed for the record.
7:48
